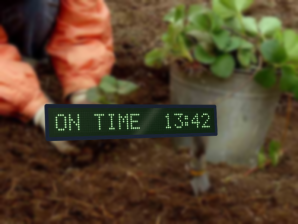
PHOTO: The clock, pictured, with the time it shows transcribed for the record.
13:42
